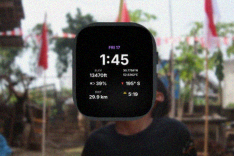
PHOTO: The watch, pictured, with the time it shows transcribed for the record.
1:45
